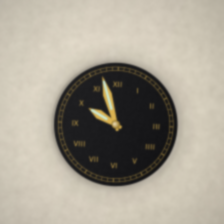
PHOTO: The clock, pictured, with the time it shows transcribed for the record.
9:57
